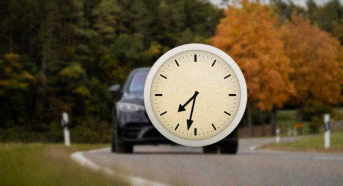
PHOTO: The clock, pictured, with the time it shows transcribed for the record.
7:32
